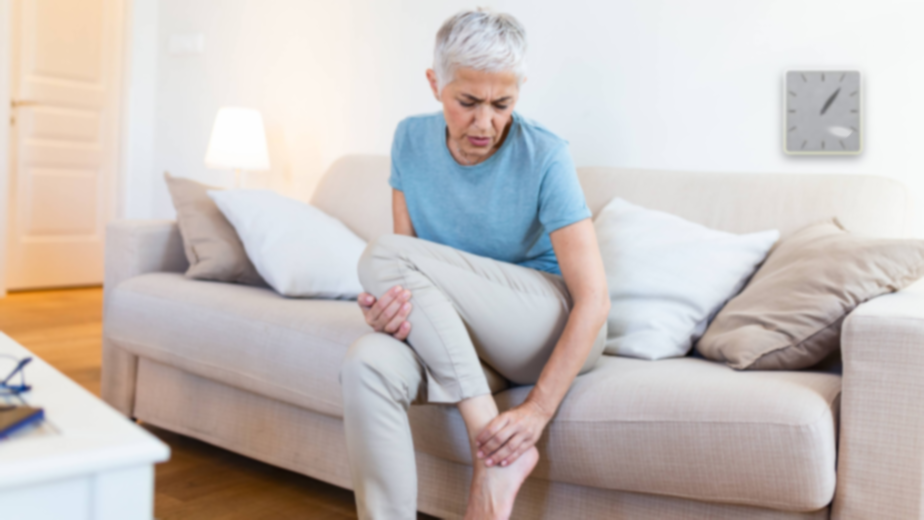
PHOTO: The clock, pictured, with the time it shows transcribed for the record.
1:06
